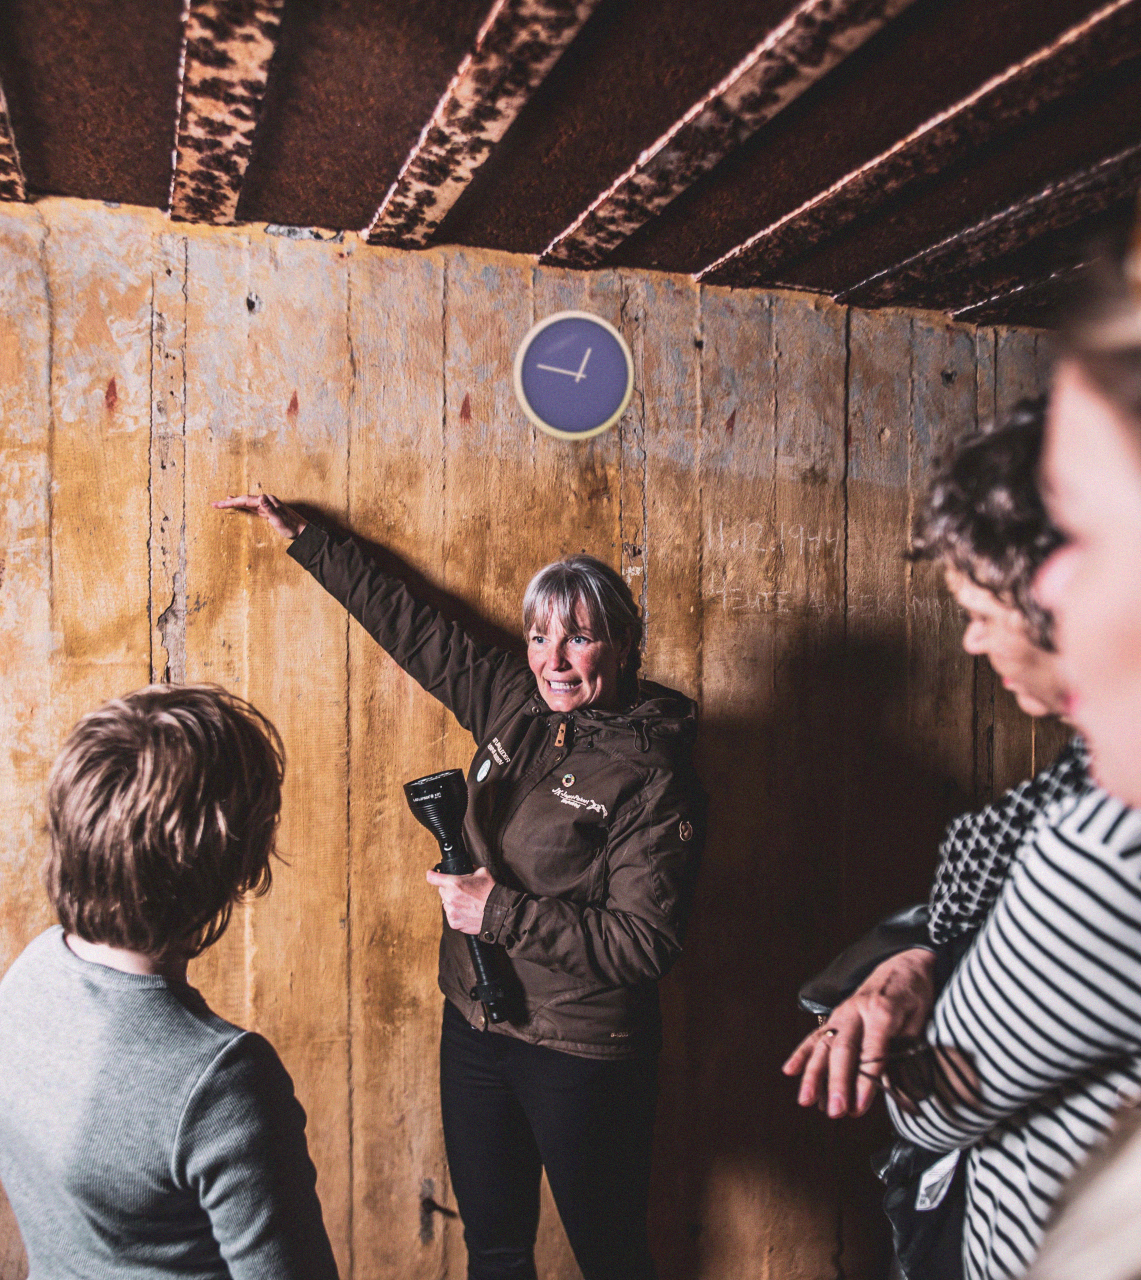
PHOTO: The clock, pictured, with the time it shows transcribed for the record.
12:47
